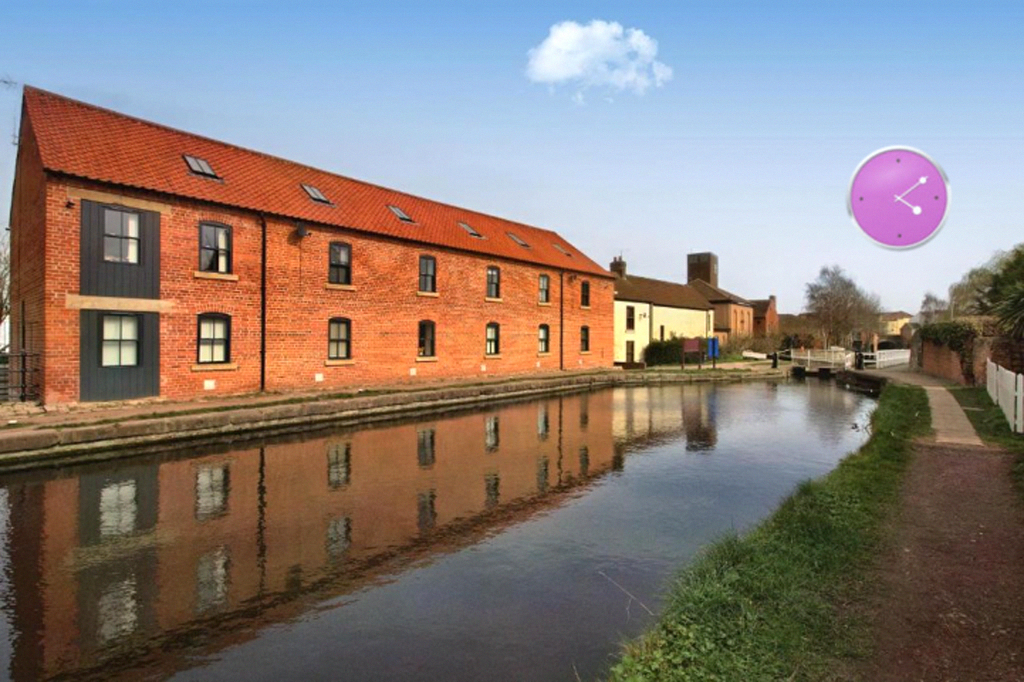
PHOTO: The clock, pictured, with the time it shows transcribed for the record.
4:09
